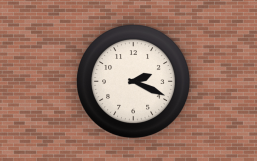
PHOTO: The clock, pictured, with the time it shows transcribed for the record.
2:19
